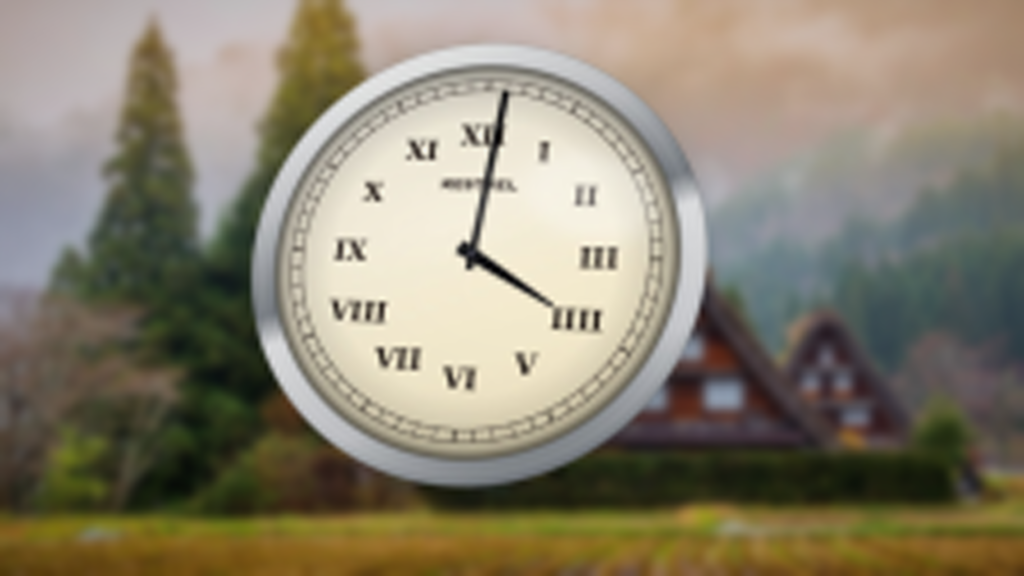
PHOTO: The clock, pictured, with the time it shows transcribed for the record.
4:01
